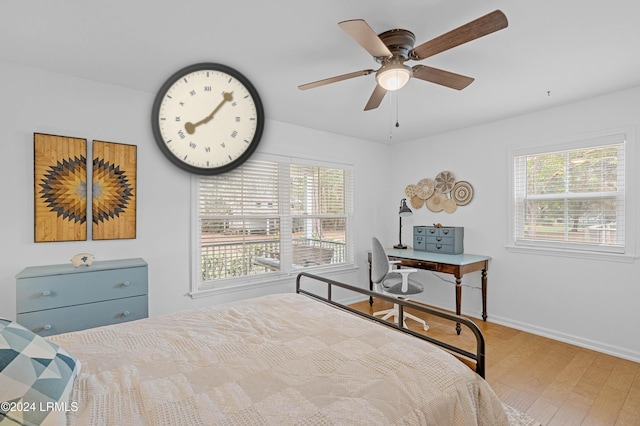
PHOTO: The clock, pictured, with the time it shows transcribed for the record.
8:07
